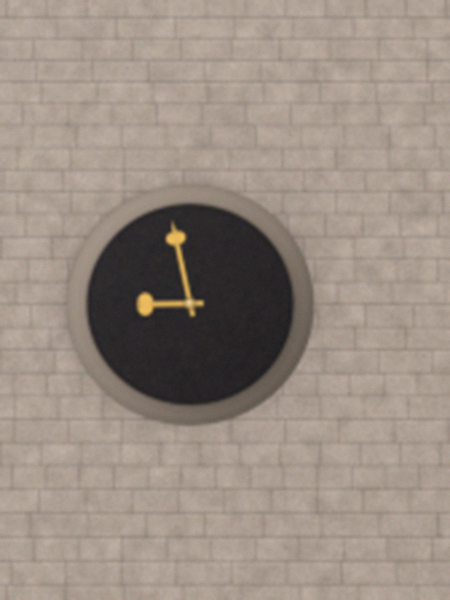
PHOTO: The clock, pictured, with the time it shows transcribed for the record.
8:58
